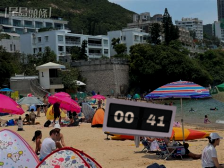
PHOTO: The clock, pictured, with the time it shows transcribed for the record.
0:41
